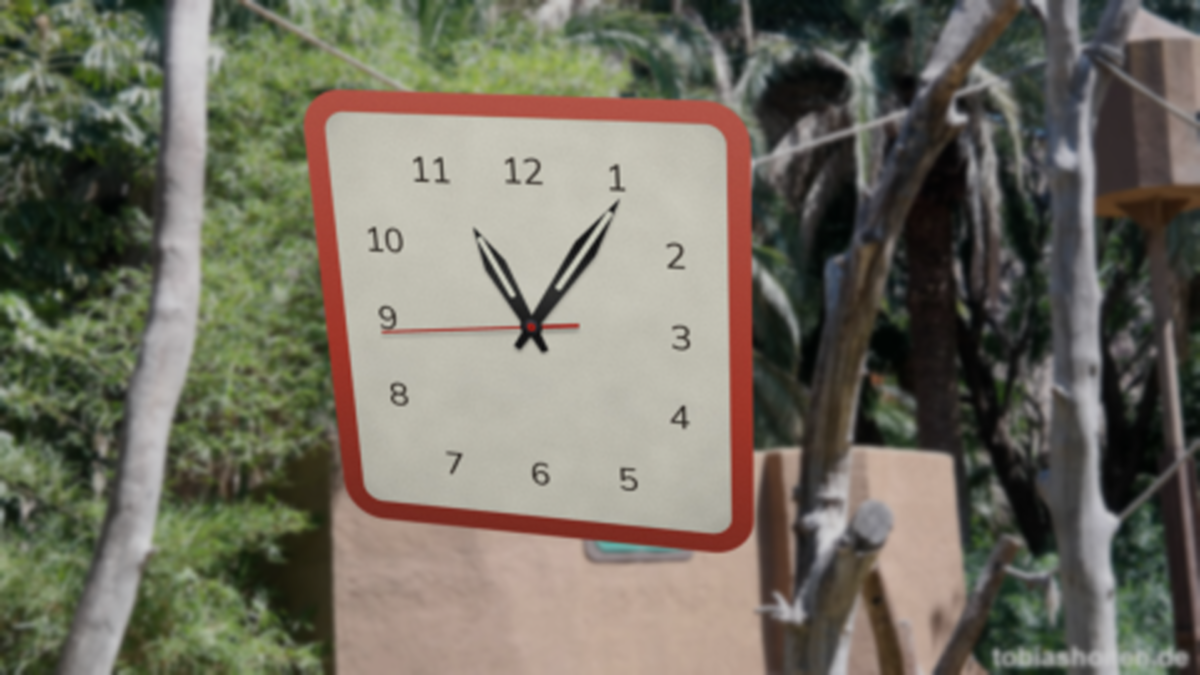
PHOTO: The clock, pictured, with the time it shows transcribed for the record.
11:05:44
